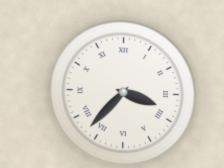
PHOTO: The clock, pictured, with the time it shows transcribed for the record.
3:37
